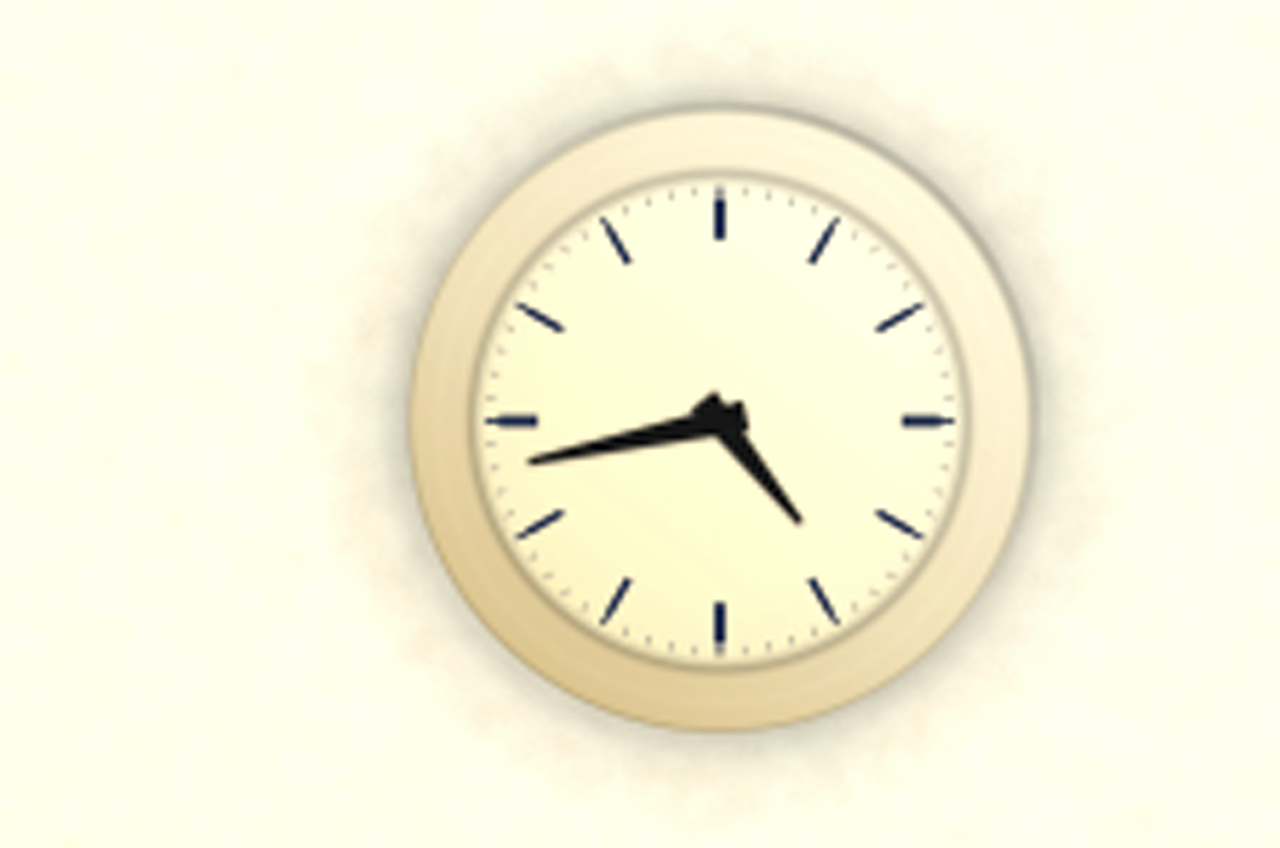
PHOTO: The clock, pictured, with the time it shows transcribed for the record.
4:43
